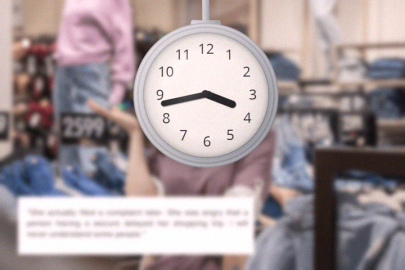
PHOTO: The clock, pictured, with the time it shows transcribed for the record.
3:43
